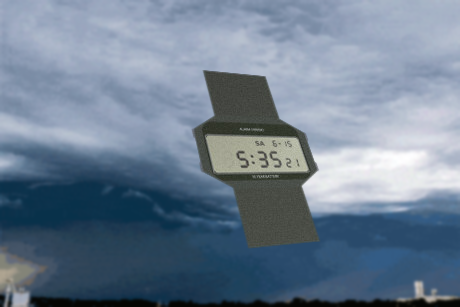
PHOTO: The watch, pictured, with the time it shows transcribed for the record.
5:35:21
